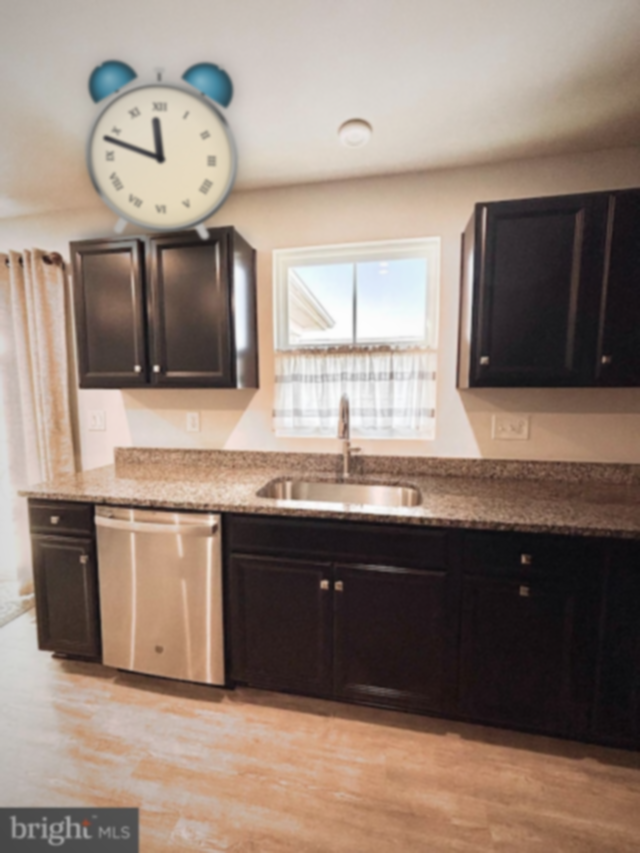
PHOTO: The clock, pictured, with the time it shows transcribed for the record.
11:48
